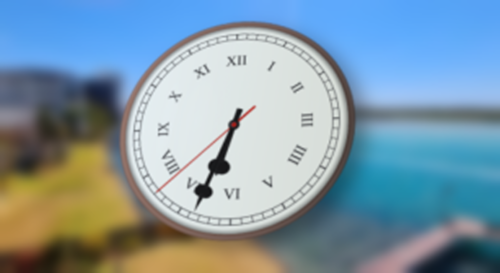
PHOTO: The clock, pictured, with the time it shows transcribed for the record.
6:33:38
